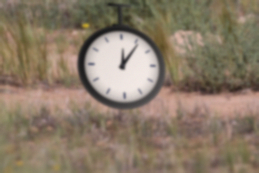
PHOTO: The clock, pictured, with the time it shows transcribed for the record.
12:06
